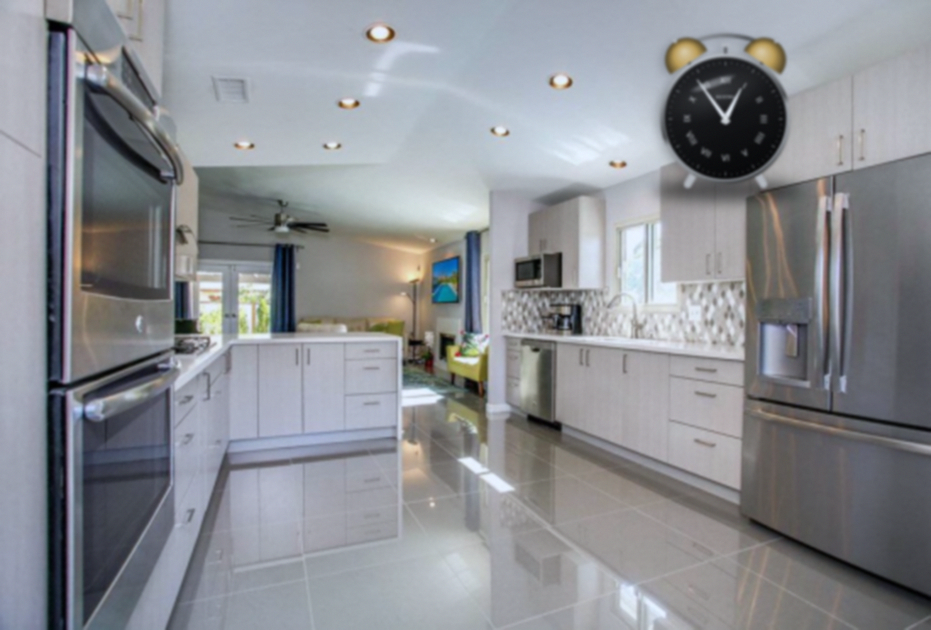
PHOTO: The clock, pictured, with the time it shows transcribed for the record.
12:54
